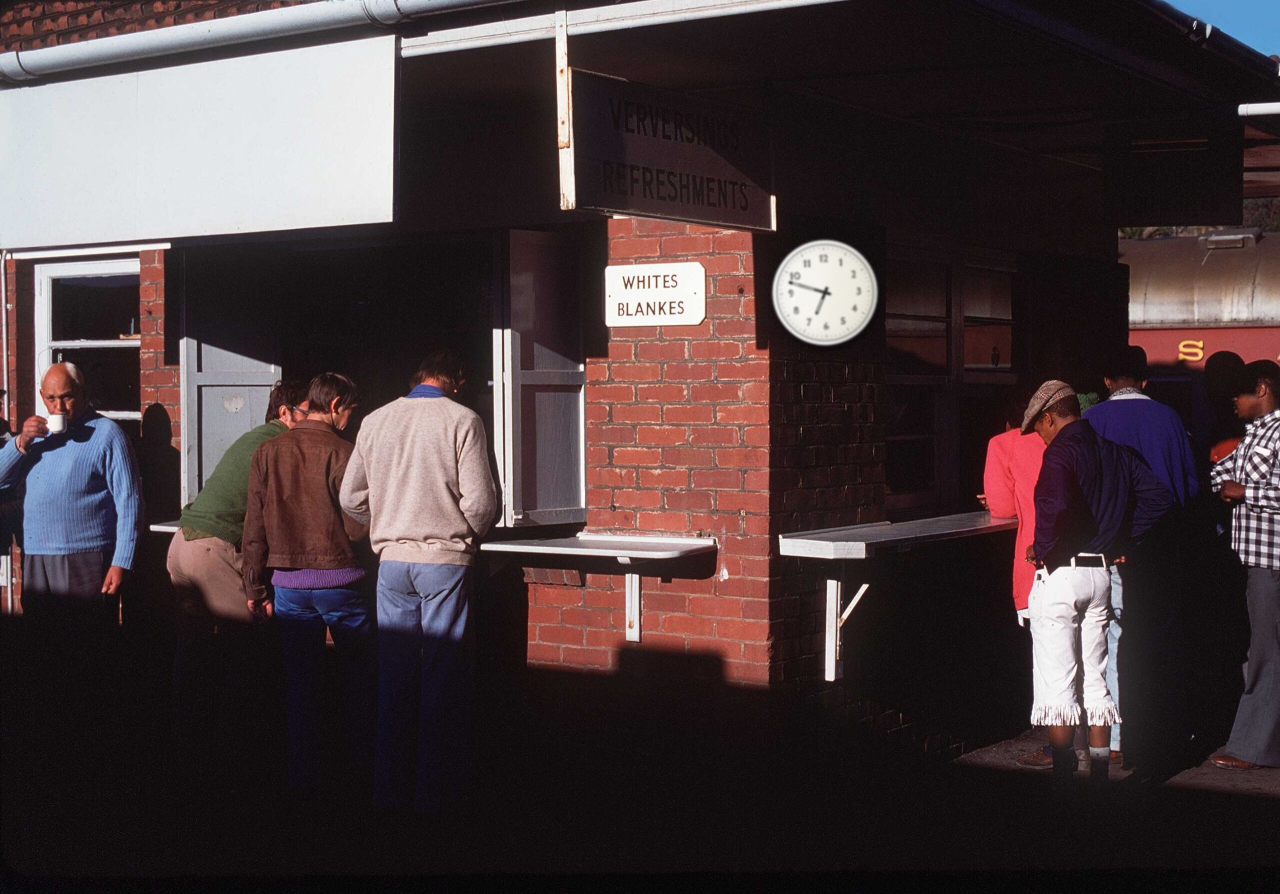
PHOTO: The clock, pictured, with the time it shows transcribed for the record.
6:48
